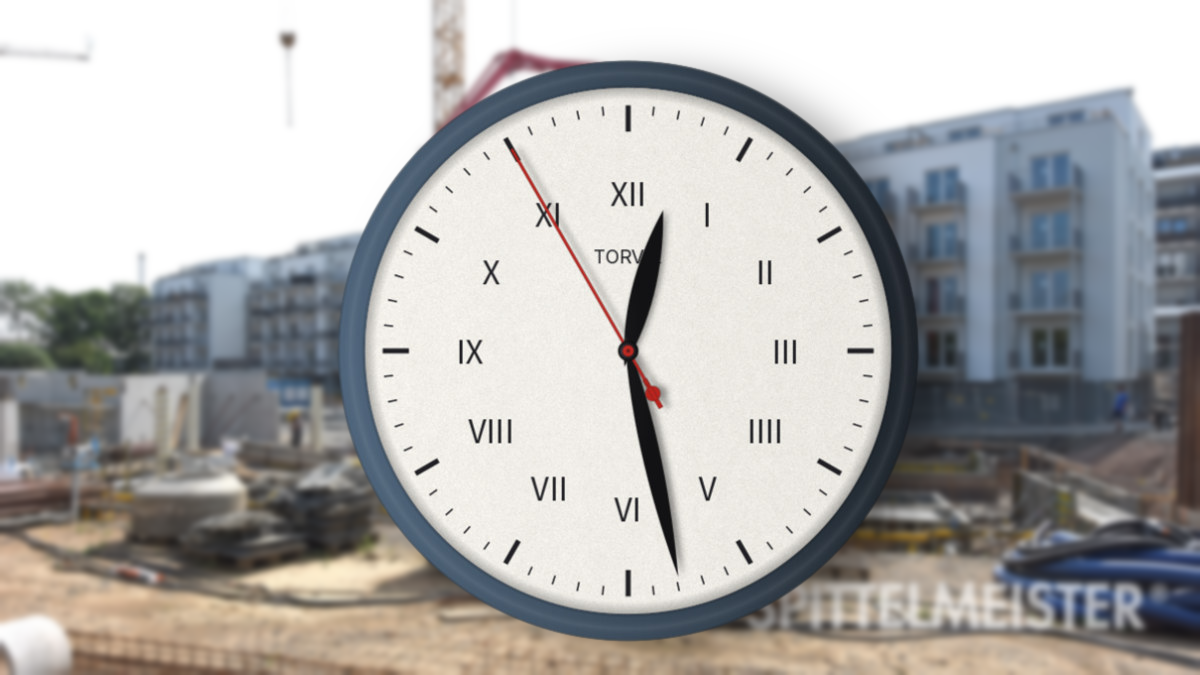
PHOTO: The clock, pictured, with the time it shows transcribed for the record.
12:27:55
